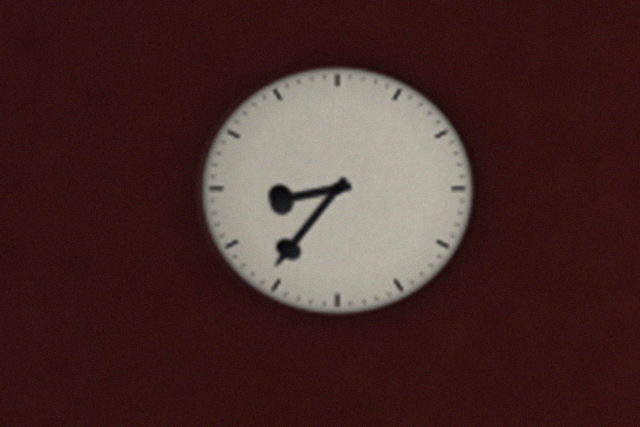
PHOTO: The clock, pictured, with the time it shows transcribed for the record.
8:36
